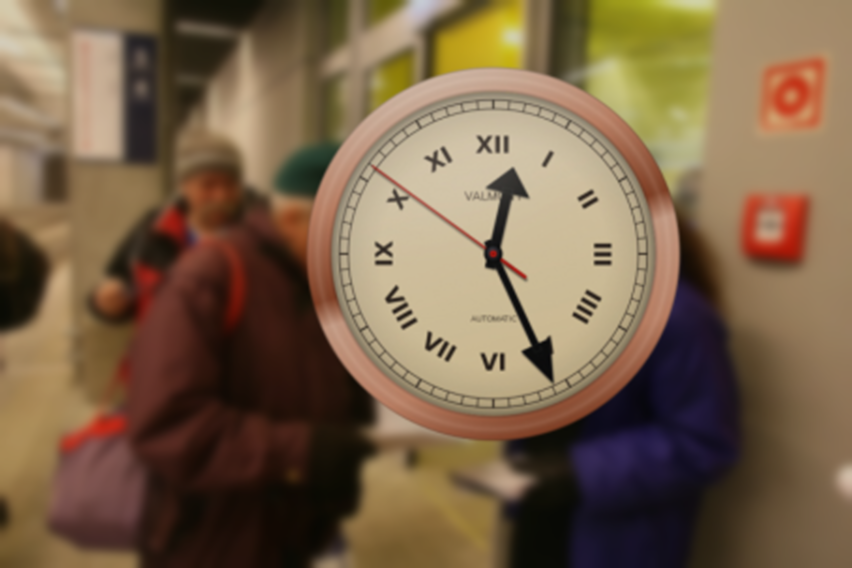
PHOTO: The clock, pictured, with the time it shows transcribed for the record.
12:25:51
